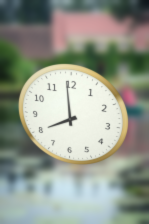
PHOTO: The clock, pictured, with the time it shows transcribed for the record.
7:59
